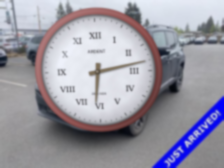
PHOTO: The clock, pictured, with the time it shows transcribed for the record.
6:13
